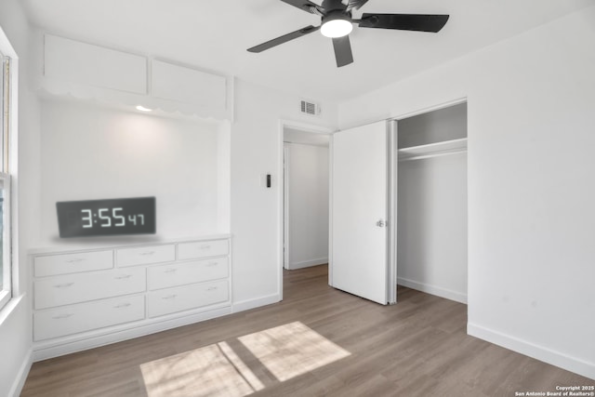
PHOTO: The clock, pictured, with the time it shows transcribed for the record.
3:55
